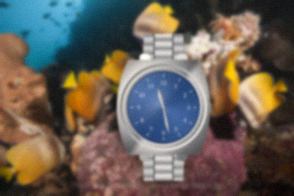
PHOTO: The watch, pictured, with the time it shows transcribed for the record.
11:28
